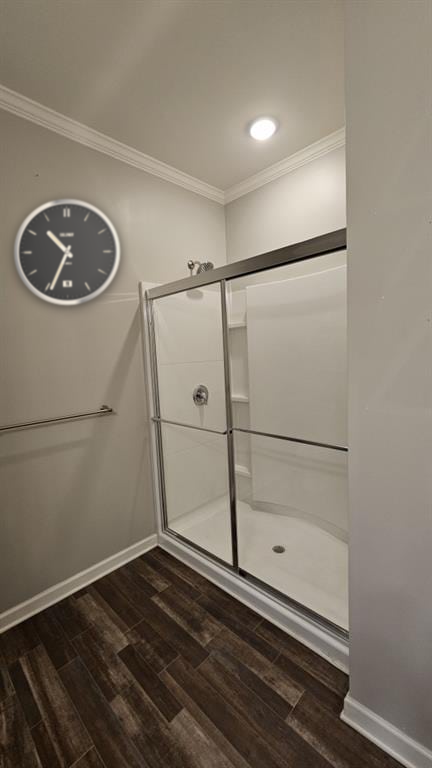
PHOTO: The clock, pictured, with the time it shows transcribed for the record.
10:34
